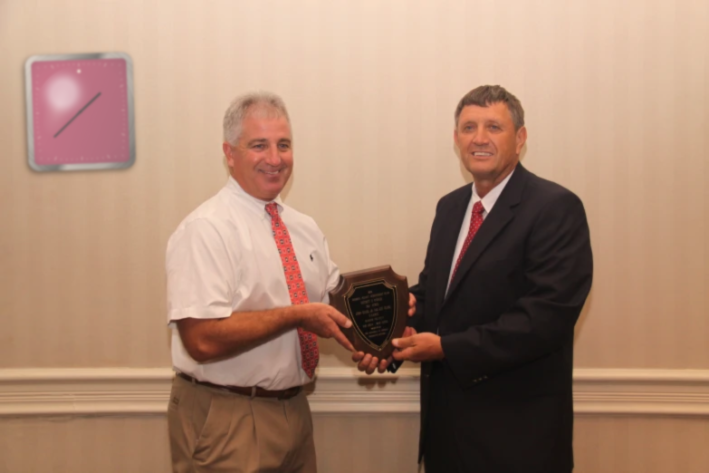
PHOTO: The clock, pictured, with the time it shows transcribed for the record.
1:38
